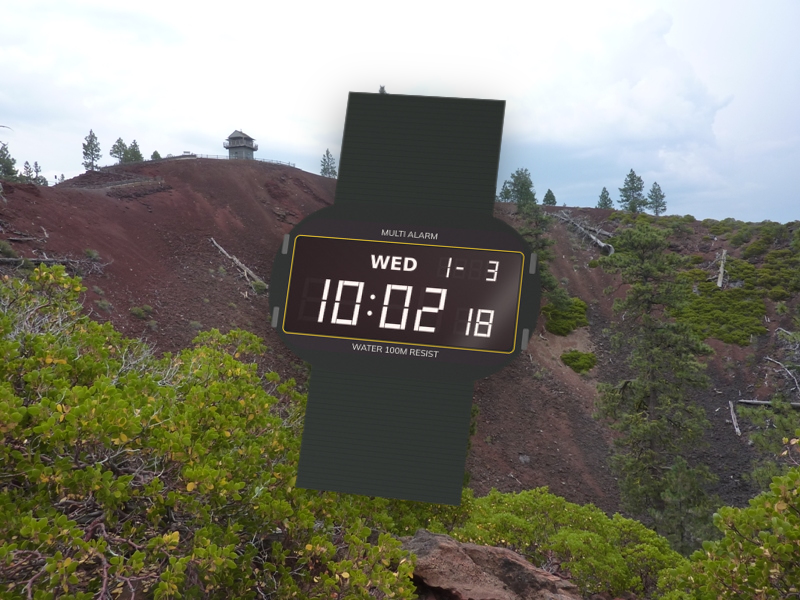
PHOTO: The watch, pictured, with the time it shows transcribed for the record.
10:02:18
